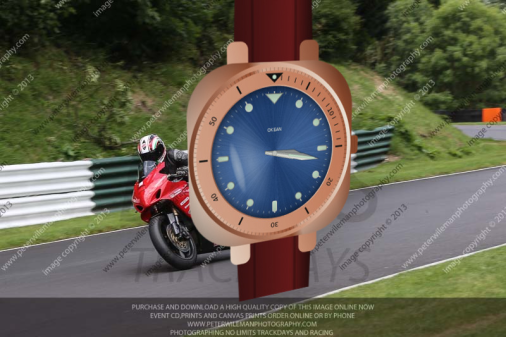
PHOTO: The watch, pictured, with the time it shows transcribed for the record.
3:17
